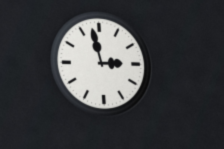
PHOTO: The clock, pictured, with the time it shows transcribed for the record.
2:58
